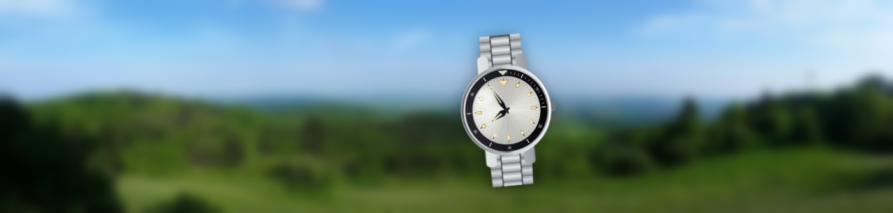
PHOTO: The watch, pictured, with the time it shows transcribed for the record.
7:55
